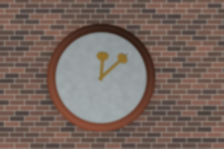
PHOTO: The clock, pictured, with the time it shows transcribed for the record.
12:08
